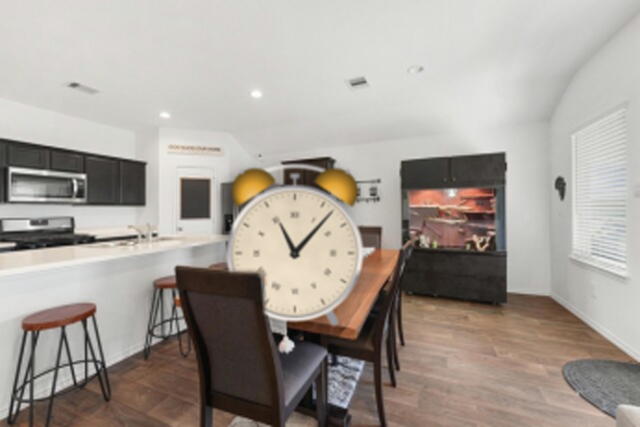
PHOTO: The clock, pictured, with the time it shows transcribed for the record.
11:07
